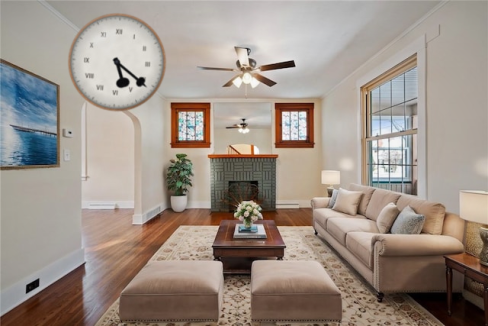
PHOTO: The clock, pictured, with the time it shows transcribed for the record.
5:21
